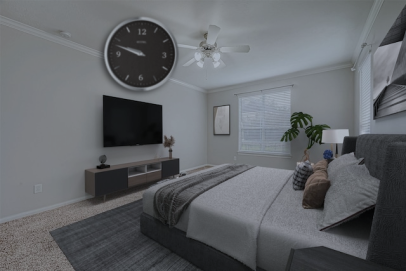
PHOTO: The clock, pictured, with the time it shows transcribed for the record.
9:48
